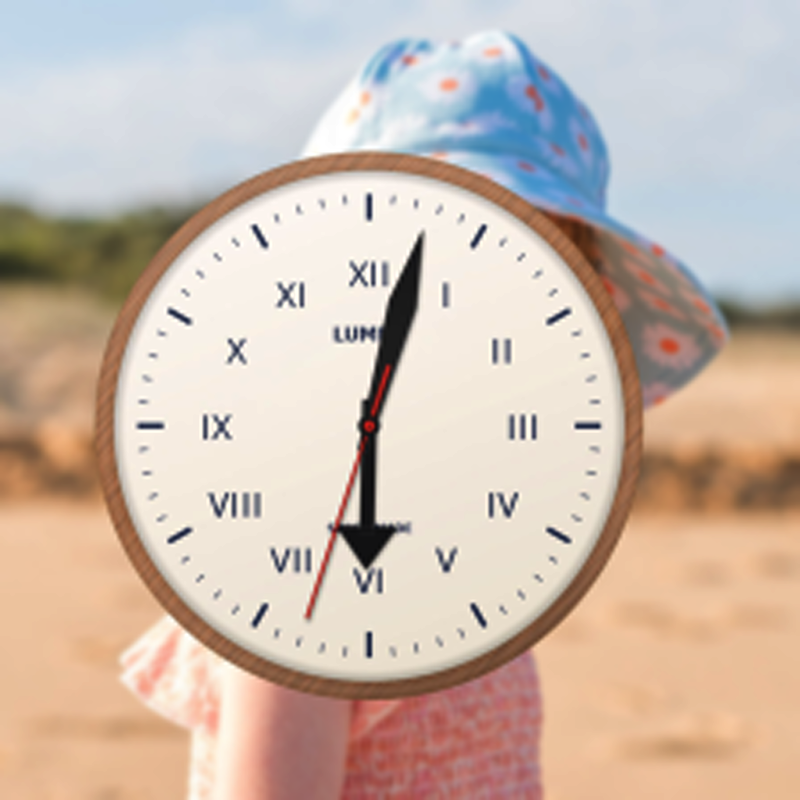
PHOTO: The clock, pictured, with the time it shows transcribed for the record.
6:02:33
